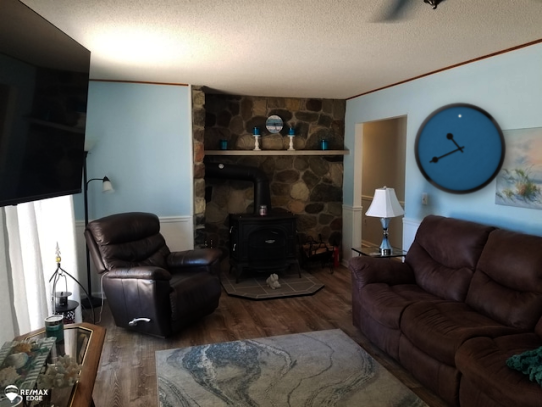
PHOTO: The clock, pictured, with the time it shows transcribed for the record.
10:41
